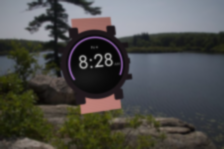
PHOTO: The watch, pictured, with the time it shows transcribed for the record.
8:28
